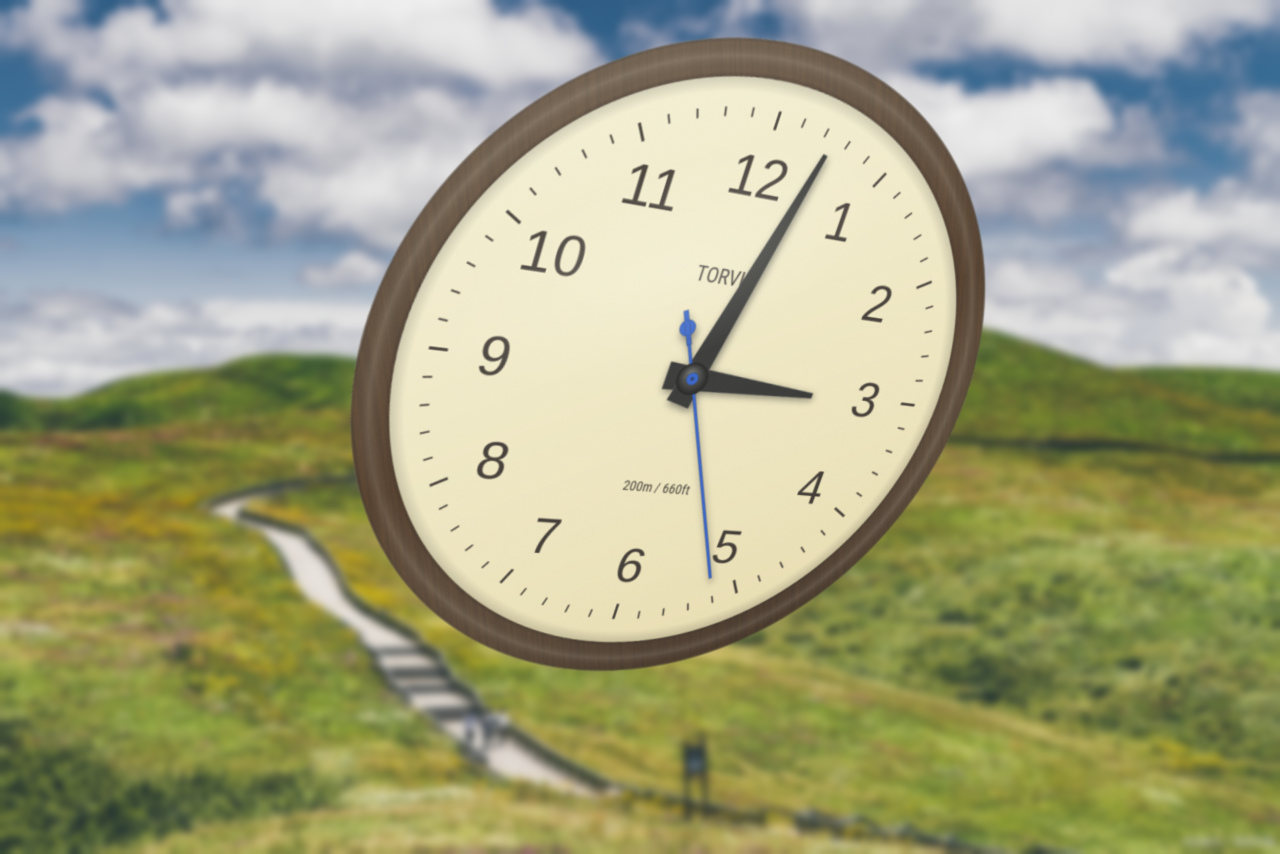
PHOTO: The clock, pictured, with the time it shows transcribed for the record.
3:02:26
